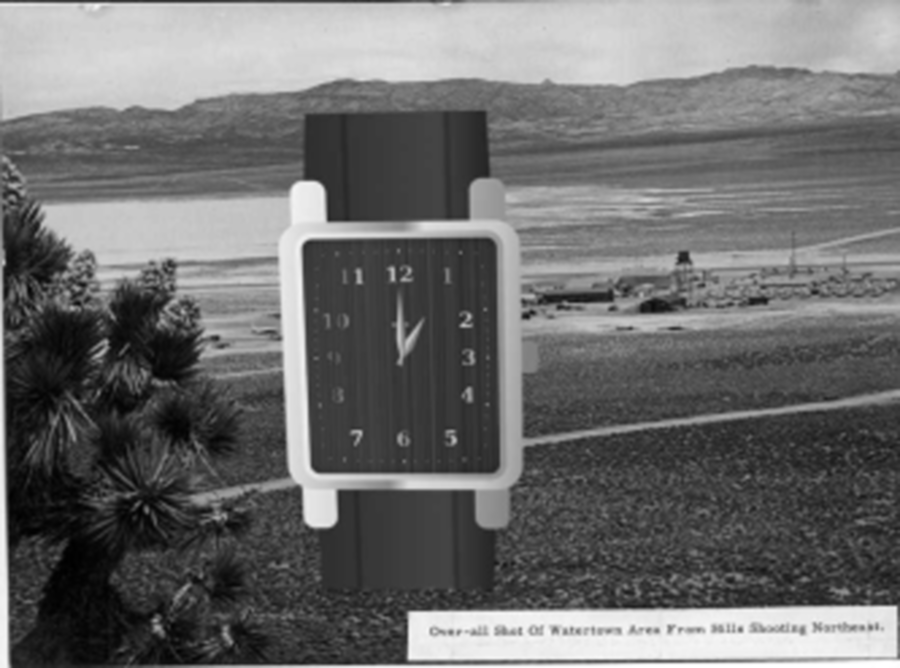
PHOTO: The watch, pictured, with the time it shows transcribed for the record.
1:00
